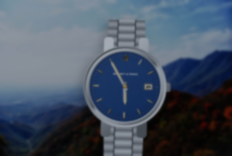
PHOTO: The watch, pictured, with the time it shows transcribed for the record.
5:55
